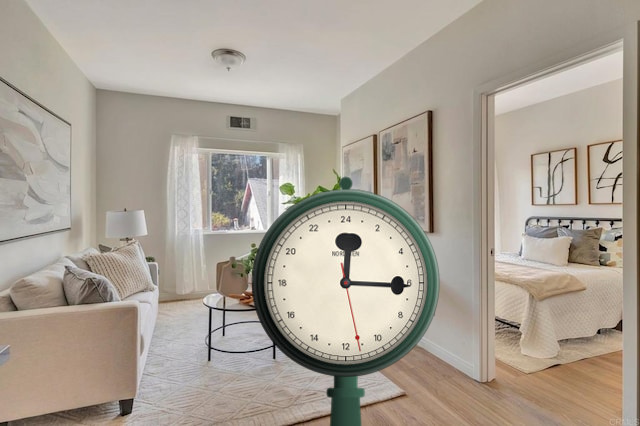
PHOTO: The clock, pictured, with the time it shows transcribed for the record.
0:15:28
